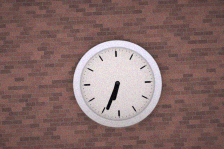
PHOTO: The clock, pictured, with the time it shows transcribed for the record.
6:34
